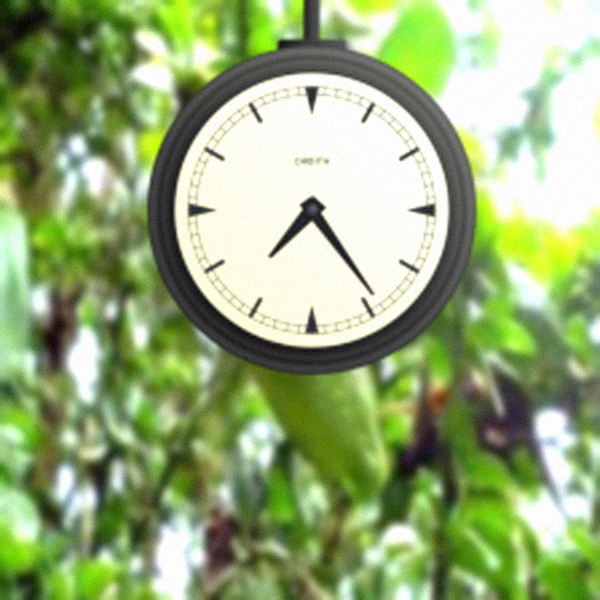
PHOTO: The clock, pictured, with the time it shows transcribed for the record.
7:24
